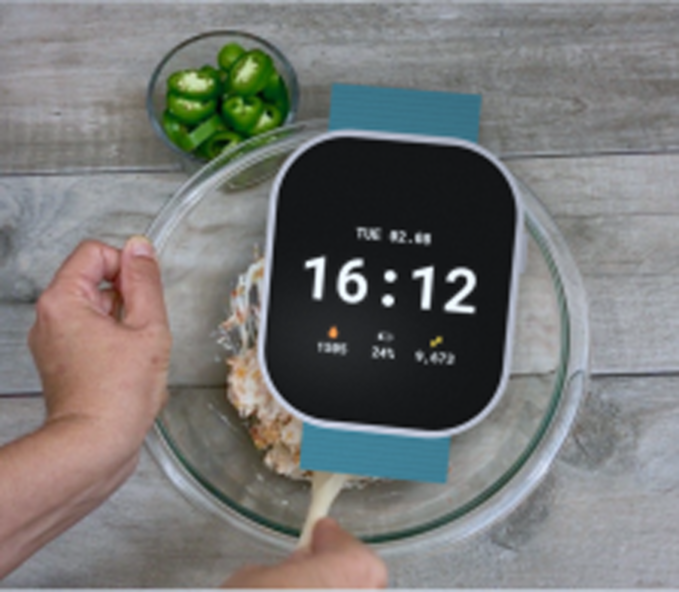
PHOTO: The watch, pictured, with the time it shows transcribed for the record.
16:12
